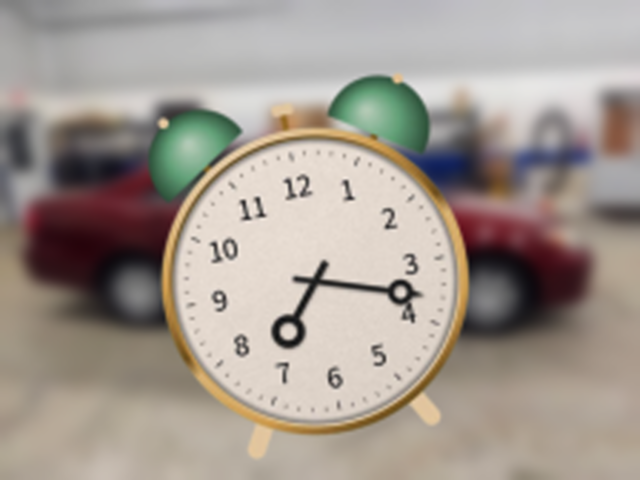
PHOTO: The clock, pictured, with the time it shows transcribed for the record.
7:18
